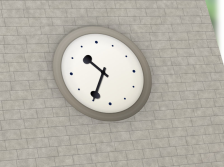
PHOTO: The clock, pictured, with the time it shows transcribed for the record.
10:35
